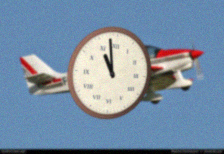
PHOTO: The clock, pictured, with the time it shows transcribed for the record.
10:58
